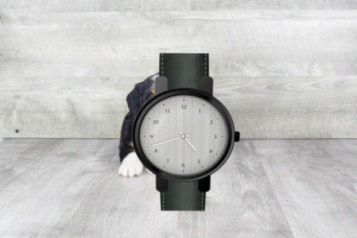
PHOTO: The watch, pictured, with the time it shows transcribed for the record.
4:42
